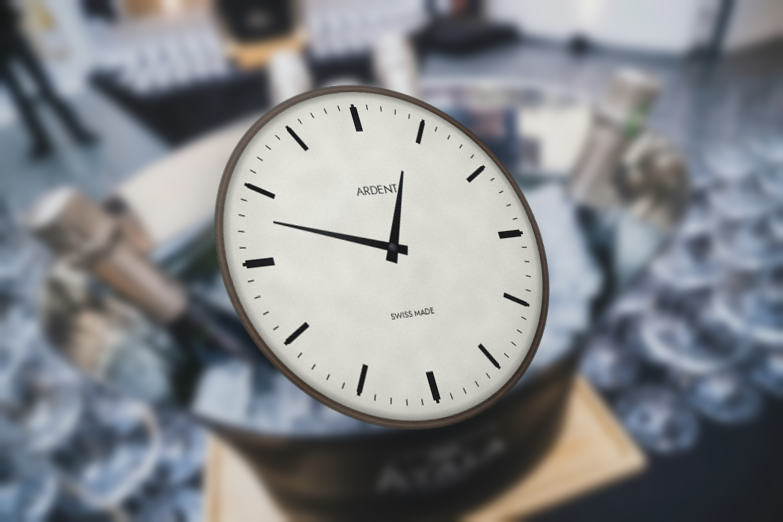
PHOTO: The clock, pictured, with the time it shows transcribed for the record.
12:48
